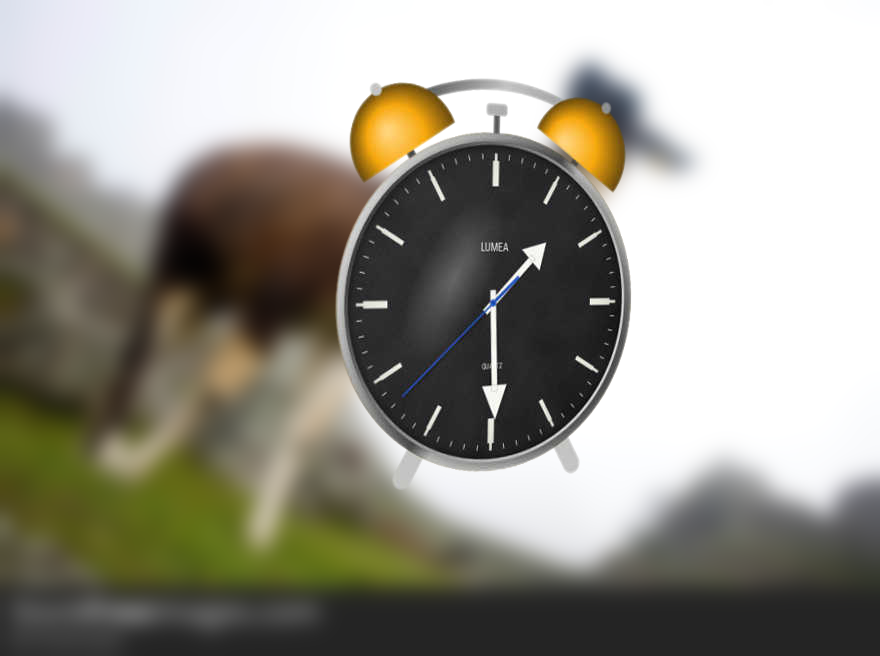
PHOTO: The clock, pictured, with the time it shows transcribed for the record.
1:29:38
